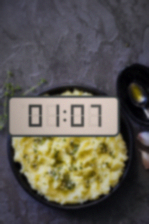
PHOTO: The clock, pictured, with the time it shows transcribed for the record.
1:07
